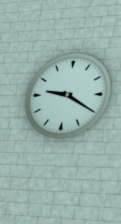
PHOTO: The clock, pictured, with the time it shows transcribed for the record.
9:20
